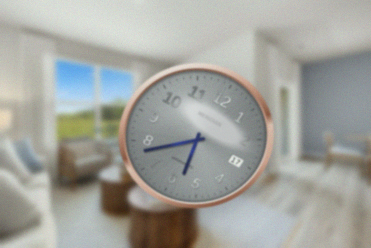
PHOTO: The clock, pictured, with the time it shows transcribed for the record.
5:38
